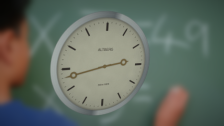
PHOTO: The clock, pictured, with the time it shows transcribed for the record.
2:43
